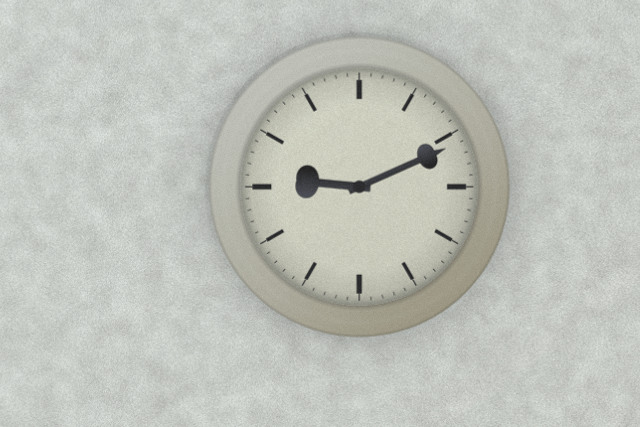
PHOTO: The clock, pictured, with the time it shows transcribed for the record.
9:11
